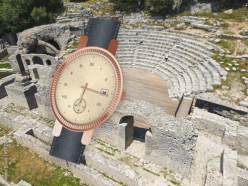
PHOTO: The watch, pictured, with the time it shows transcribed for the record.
6:16
